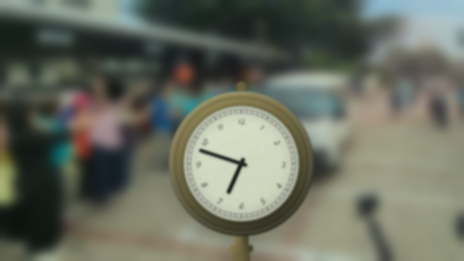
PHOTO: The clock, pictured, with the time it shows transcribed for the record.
6:48
